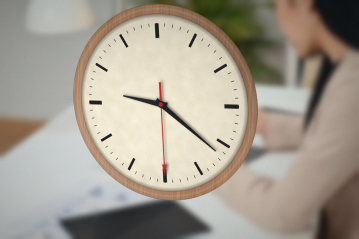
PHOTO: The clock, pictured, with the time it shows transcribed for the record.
9:21:30
